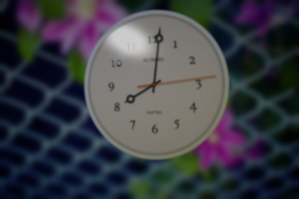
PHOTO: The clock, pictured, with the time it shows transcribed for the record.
8:01:14
